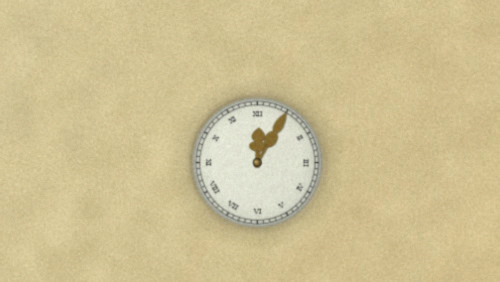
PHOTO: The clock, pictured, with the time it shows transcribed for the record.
12:05
